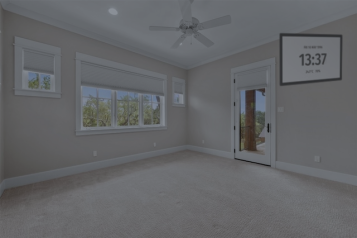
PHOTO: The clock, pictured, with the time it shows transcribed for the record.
13:37
